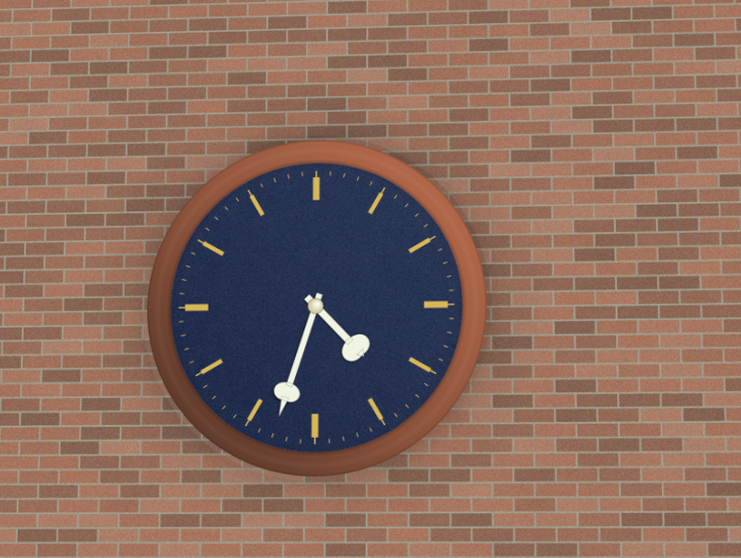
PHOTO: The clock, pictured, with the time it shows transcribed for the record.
4:33
